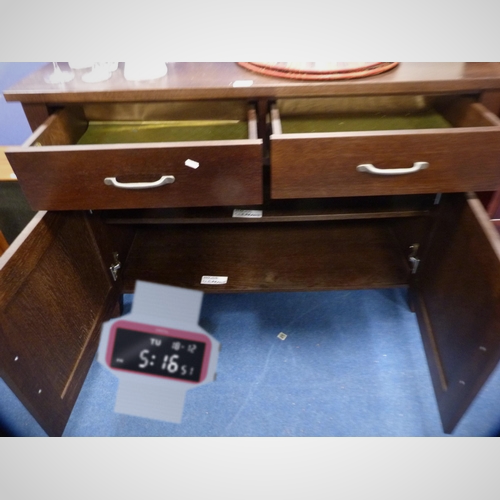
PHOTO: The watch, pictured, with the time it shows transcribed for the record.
5:16
